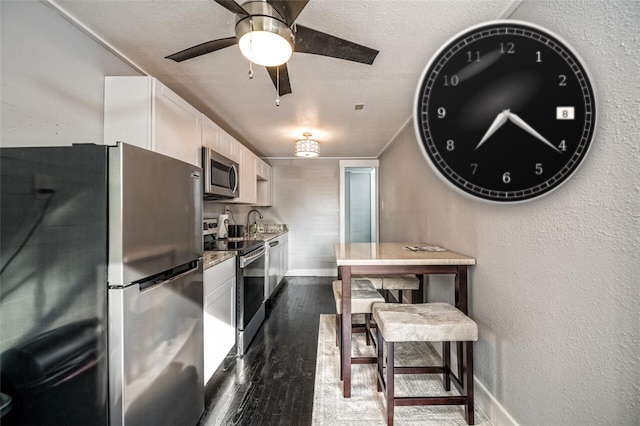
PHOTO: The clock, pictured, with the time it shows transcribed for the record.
7:21
